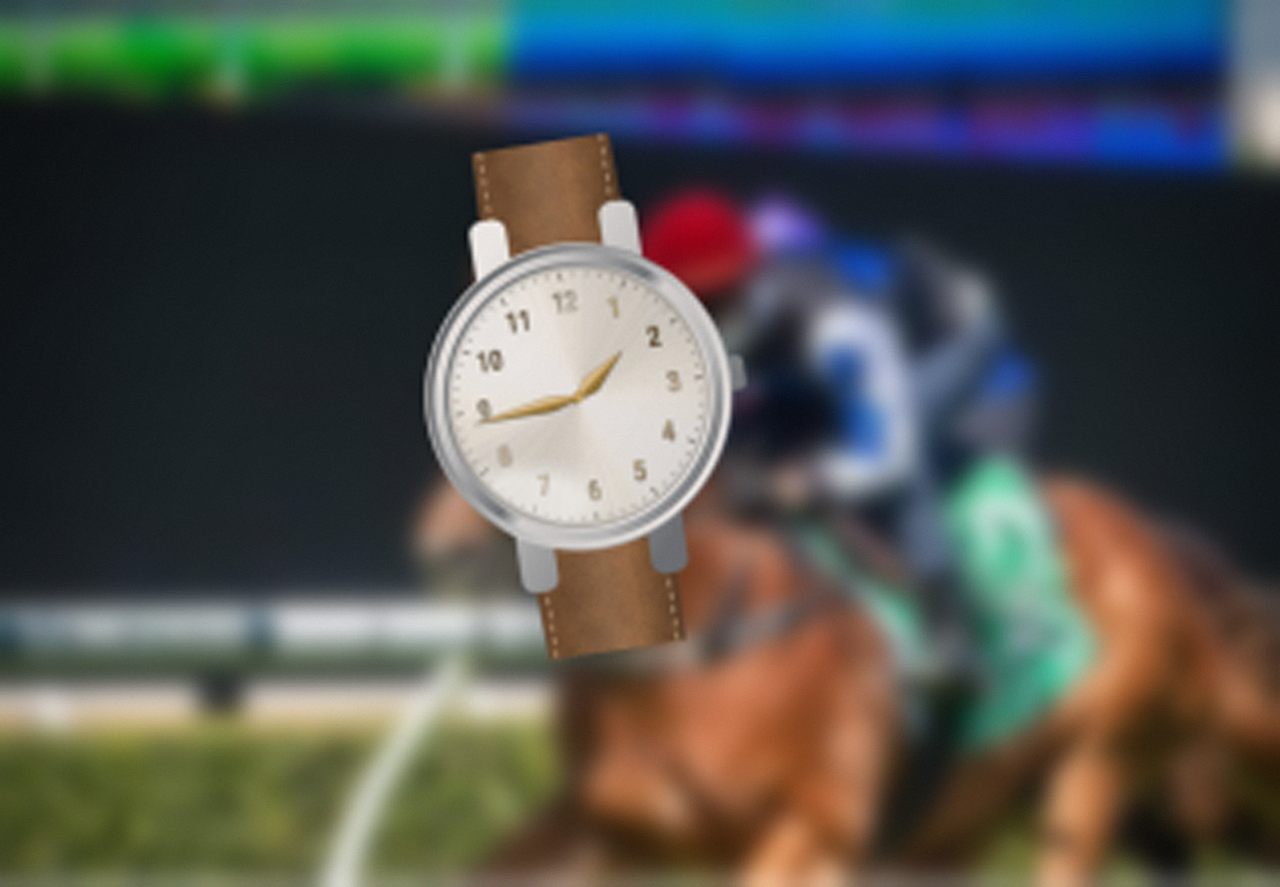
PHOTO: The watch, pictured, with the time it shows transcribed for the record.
1:44
